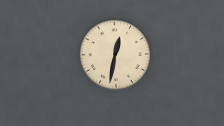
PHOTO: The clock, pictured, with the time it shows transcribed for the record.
12:32
